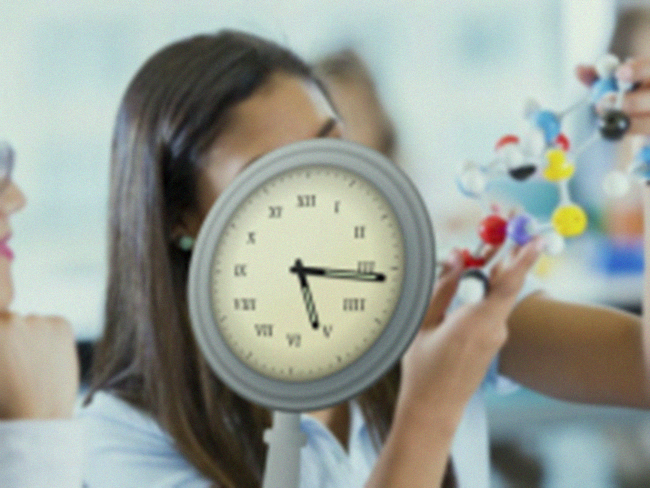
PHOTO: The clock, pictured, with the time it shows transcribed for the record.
5:16
